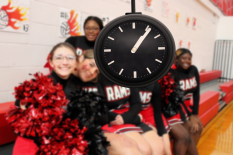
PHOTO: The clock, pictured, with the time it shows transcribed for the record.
1:06
